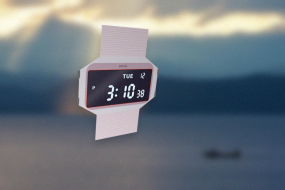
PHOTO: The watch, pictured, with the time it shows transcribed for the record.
3:10:38
